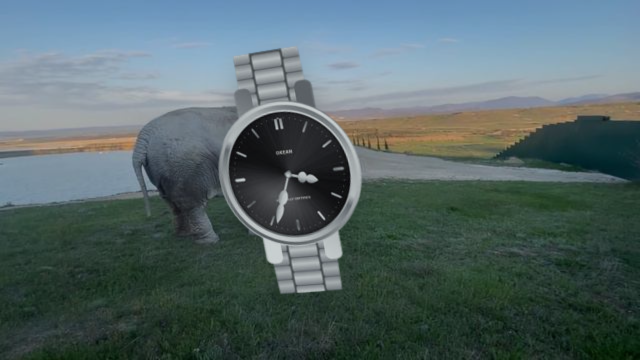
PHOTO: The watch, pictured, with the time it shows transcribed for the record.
3:34
